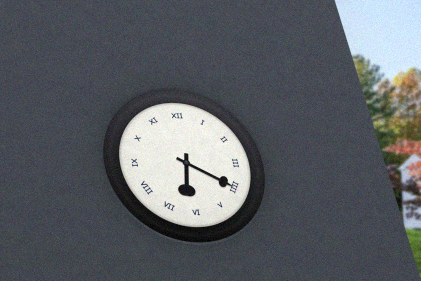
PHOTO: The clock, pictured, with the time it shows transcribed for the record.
6:20
